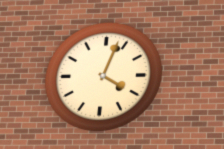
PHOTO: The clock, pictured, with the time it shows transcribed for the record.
4:03
